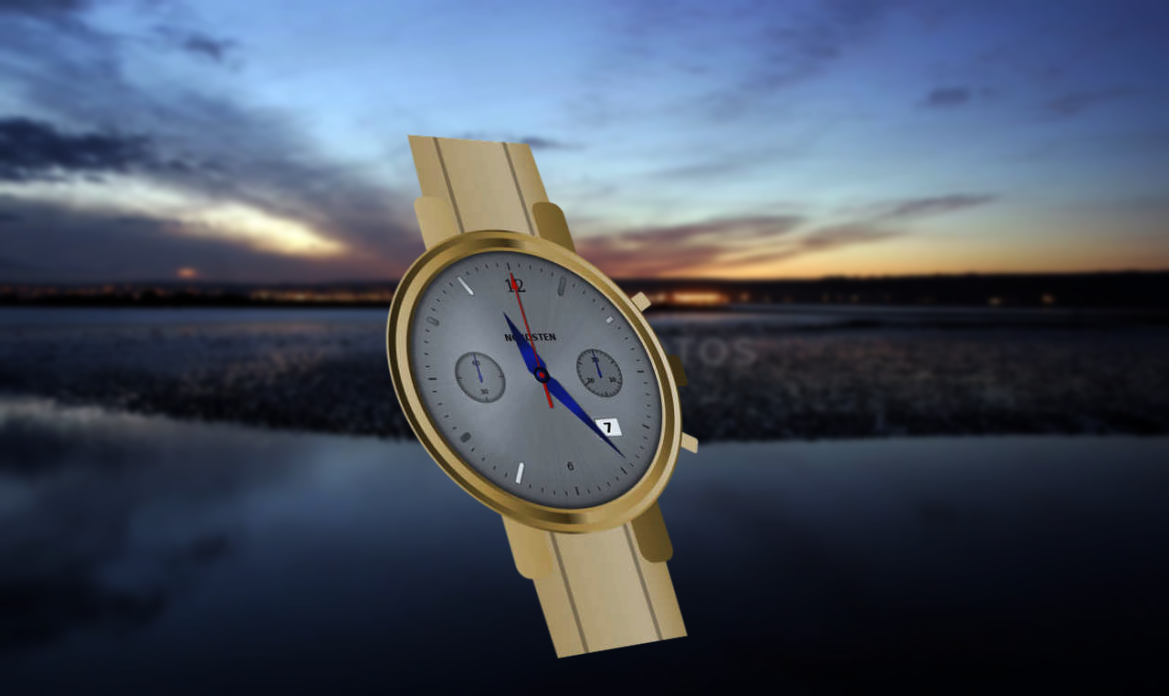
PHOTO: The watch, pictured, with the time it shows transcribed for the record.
11:24
